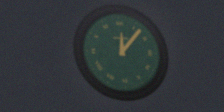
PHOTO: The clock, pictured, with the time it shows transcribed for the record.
12:07
